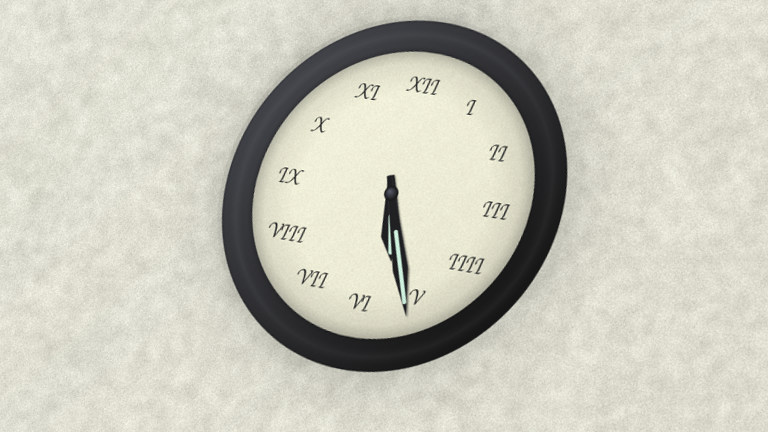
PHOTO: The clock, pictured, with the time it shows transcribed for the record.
5:26
